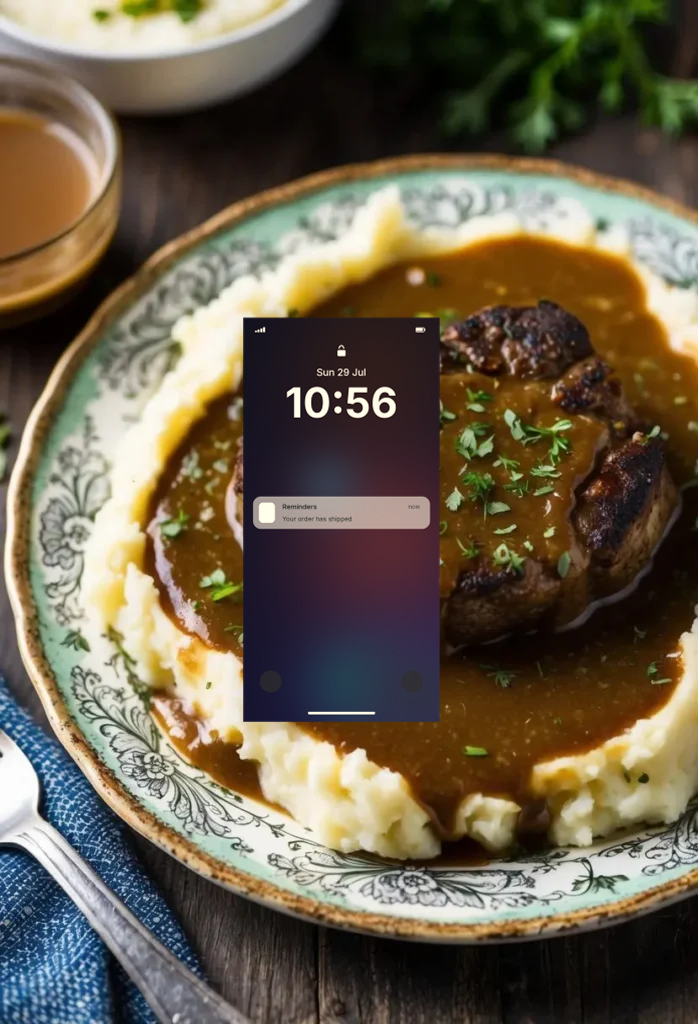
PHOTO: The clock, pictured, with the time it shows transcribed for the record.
10:56
